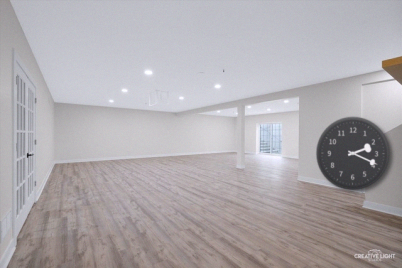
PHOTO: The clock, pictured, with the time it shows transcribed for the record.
2:19
